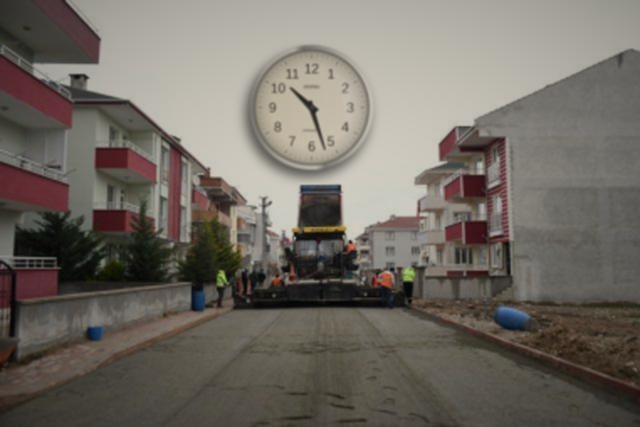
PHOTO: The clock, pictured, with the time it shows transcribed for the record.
10:27
